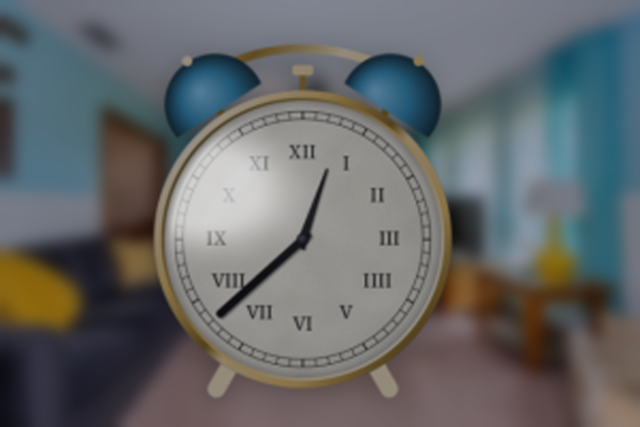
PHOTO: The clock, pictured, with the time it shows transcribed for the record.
12:38
